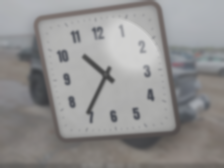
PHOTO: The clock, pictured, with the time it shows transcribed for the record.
10:36
